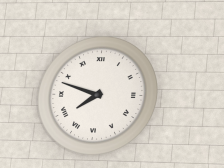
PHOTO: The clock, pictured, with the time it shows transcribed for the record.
7:48
